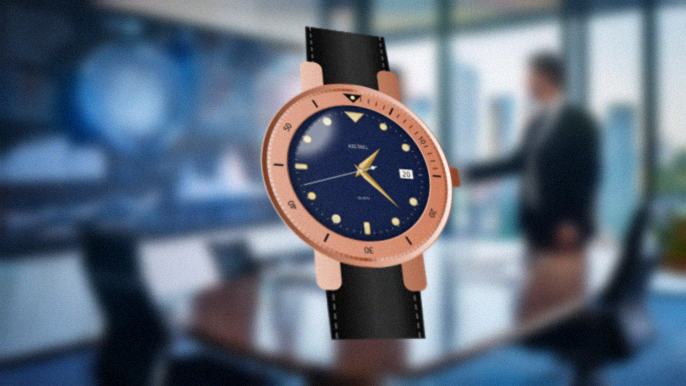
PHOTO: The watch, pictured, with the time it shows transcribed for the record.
1:22:42
